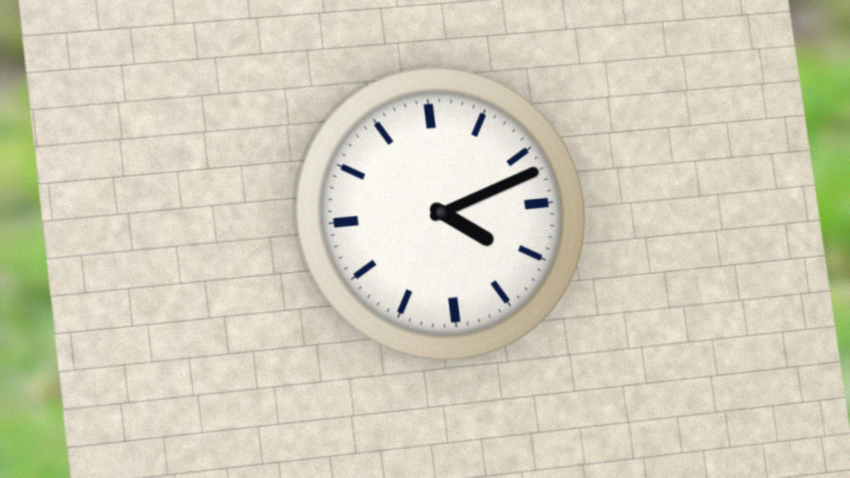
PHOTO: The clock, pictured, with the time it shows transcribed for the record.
4:12
